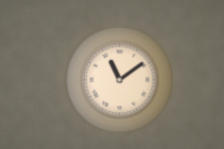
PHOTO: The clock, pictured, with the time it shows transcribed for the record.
11:09
